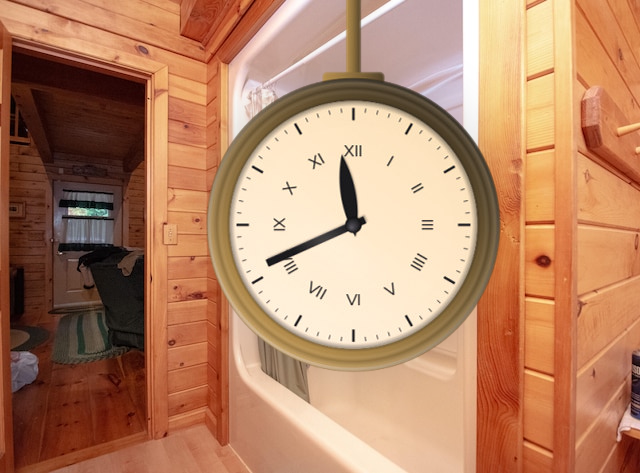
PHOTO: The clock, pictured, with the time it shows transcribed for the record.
11:41
